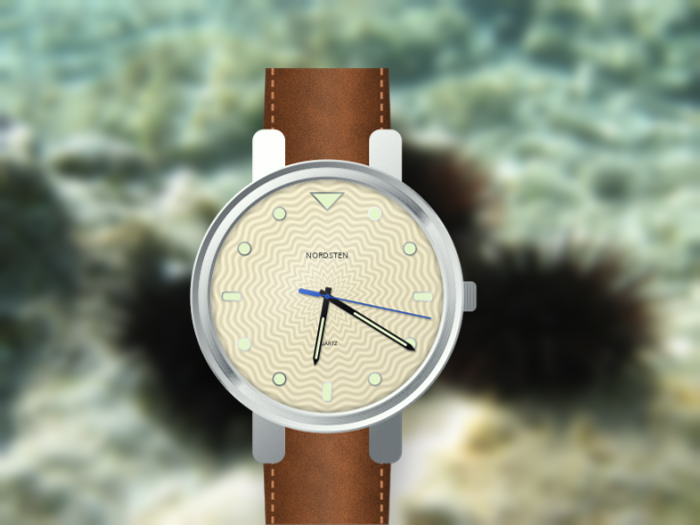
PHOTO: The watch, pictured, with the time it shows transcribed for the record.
6:20:17
